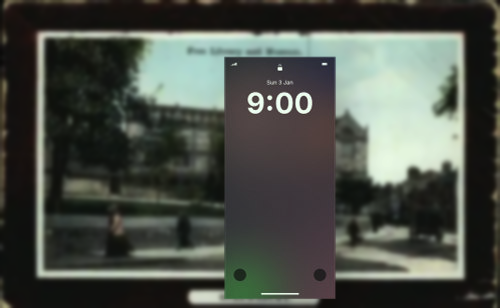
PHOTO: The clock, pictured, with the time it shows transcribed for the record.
9:00
